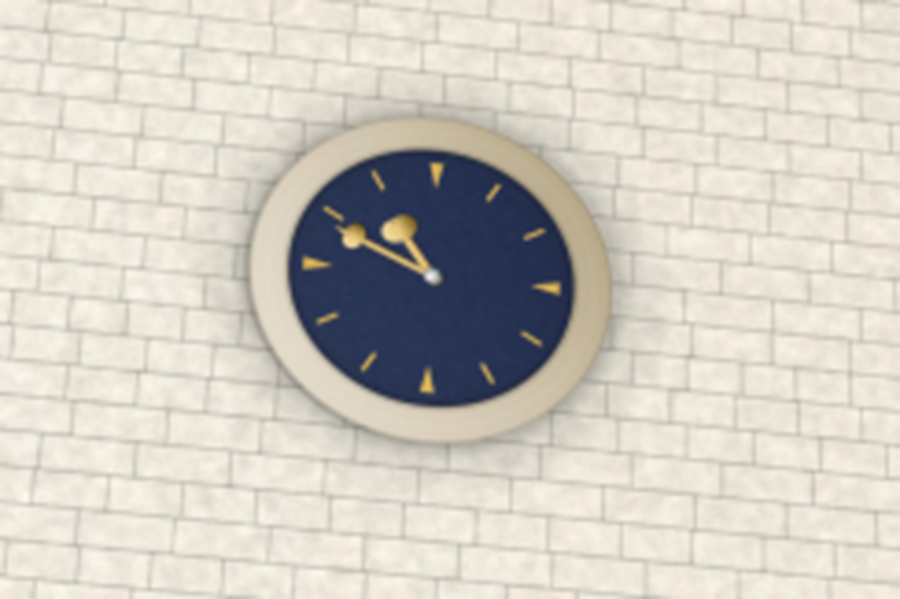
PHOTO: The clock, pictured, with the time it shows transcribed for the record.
10:49
